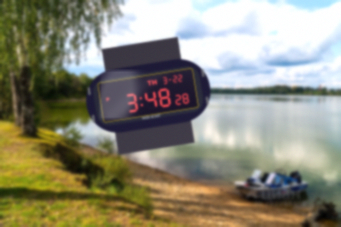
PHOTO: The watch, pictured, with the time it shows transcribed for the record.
3:48
